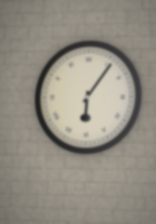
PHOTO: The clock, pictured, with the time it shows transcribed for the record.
6:06
